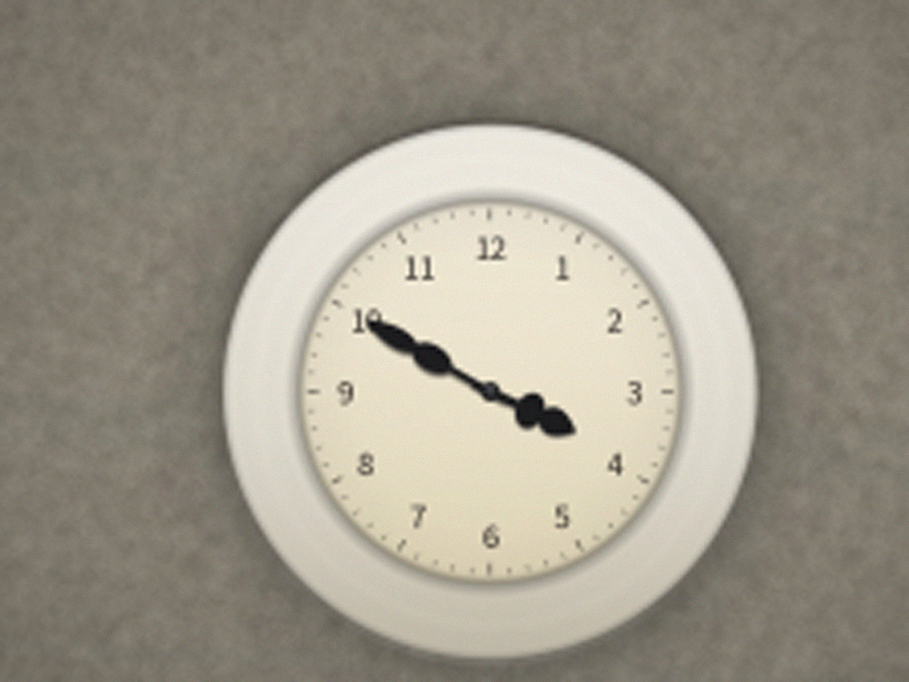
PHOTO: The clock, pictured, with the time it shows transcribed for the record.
3:50
